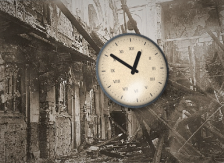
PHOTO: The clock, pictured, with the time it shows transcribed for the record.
12:51
